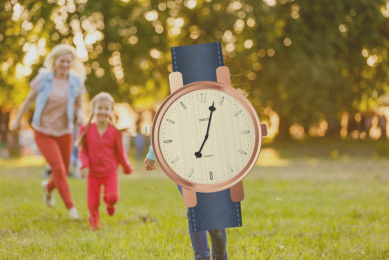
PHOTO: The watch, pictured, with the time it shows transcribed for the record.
7:03
